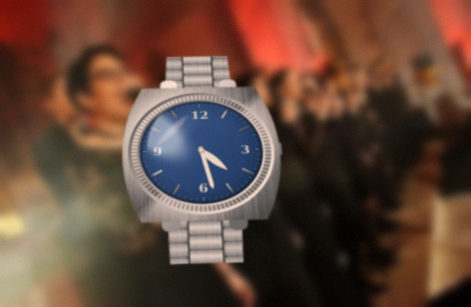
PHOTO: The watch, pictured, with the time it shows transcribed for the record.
4:28
